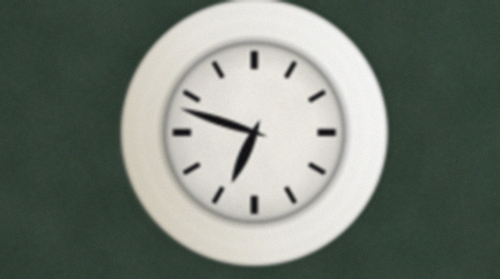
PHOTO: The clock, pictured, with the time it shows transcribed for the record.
6:48
